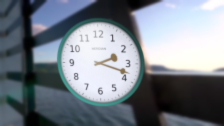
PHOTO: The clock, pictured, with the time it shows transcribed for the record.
2:18
